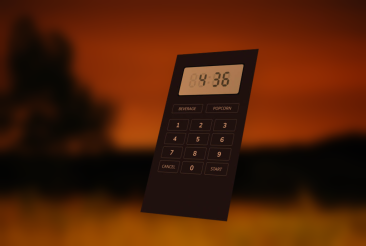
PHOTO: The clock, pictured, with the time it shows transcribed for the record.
4:36
